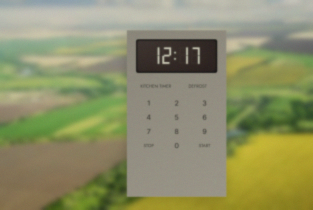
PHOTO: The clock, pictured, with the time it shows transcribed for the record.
12:17
